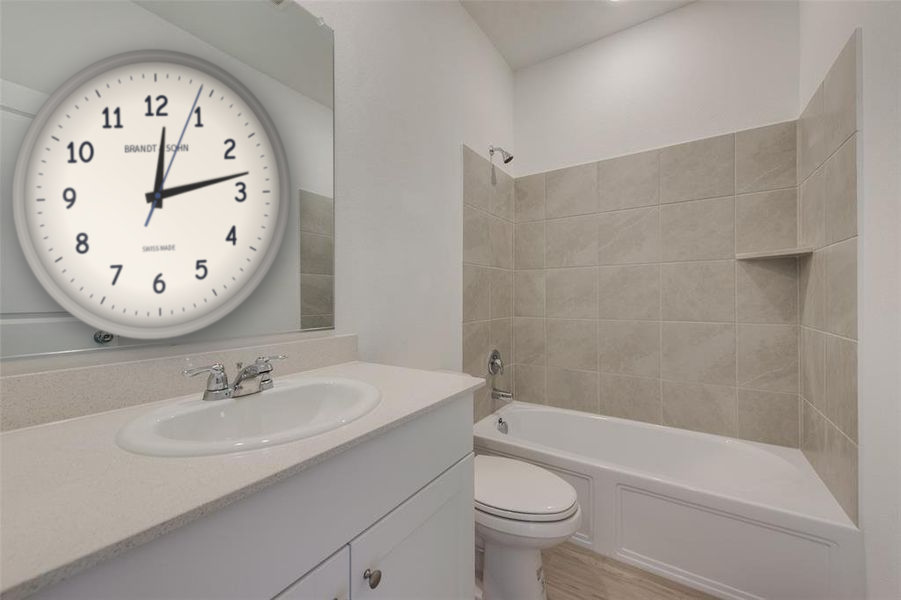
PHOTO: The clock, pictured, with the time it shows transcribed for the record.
12:13:04
